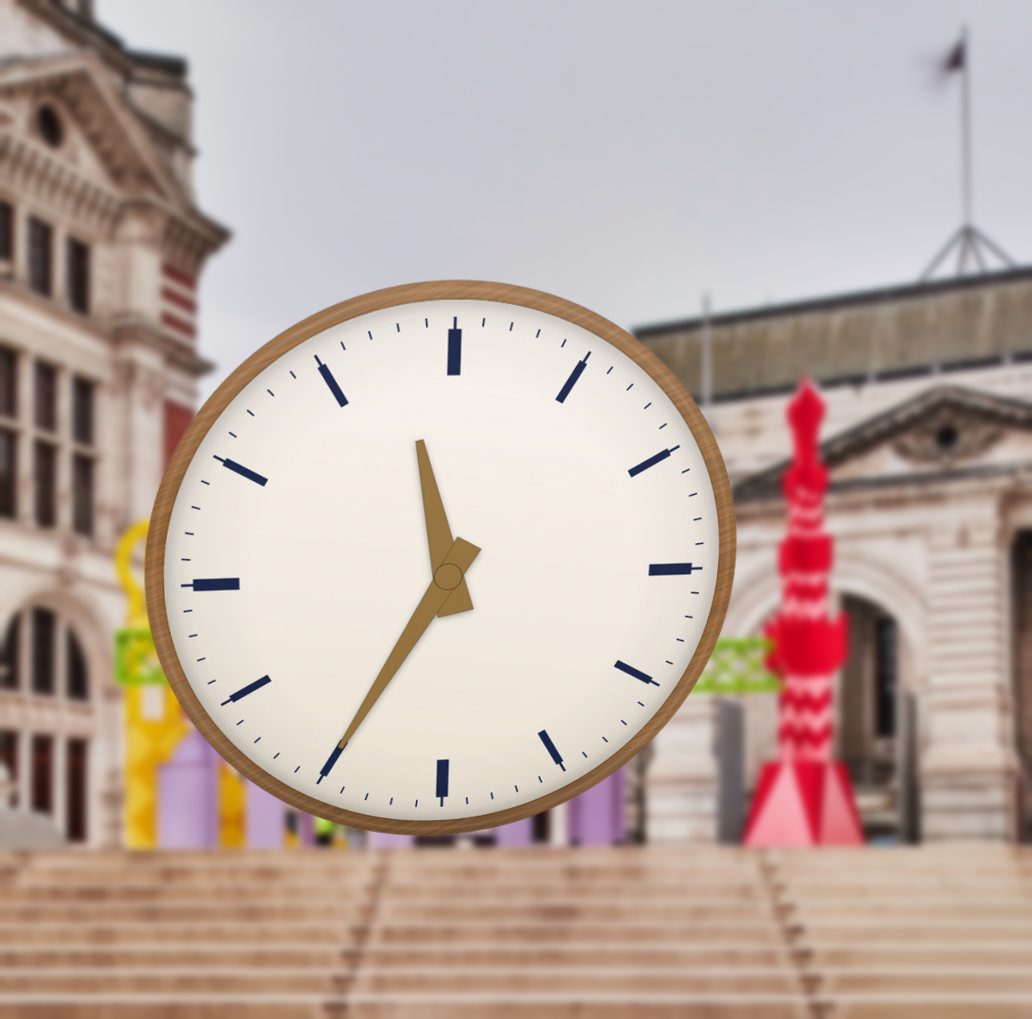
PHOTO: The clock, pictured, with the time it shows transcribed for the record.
11:35
